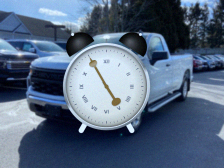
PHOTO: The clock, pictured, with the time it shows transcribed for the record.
4:55
